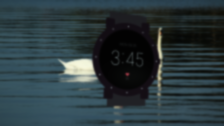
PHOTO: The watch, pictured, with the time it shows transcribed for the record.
3:45
